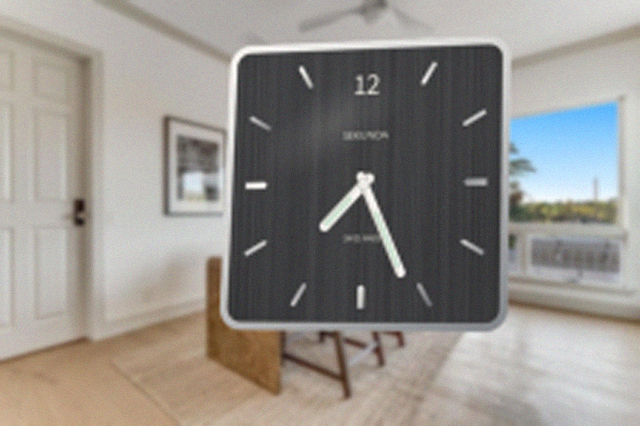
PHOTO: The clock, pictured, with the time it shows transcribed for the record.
7:26
